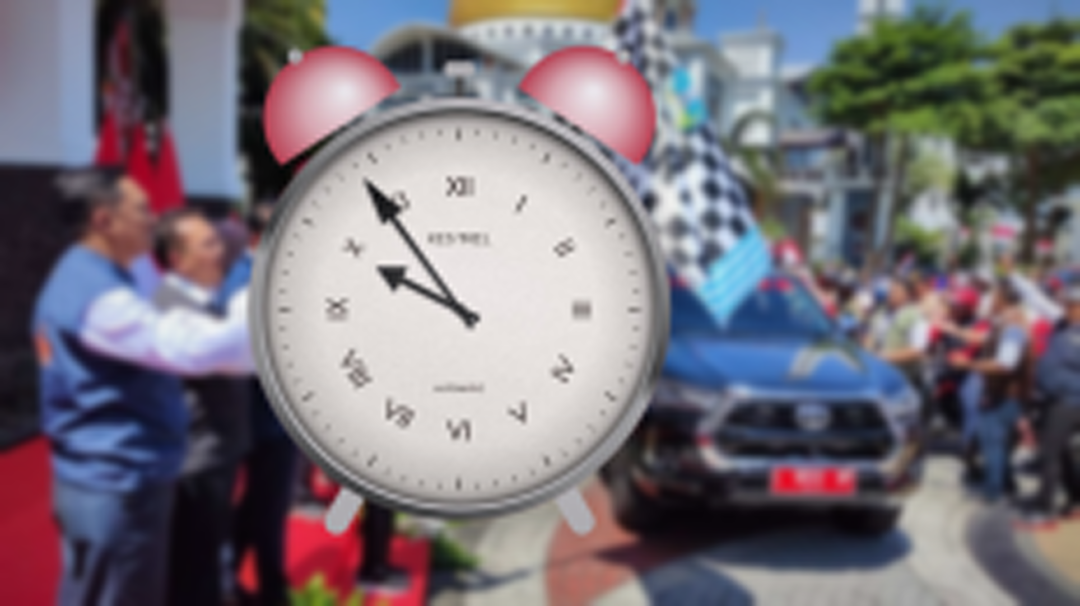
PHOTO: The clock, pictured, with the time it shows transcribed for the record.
9:54
